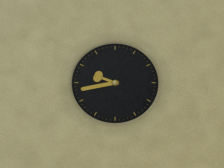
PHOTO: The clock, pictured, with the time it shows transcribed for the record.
9:43
